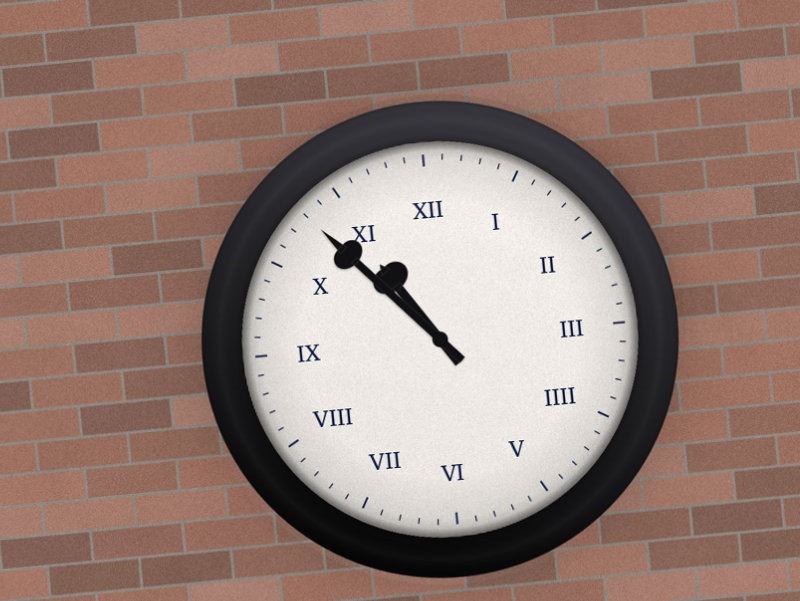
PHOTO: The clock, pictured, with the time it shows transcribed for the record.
10:53
